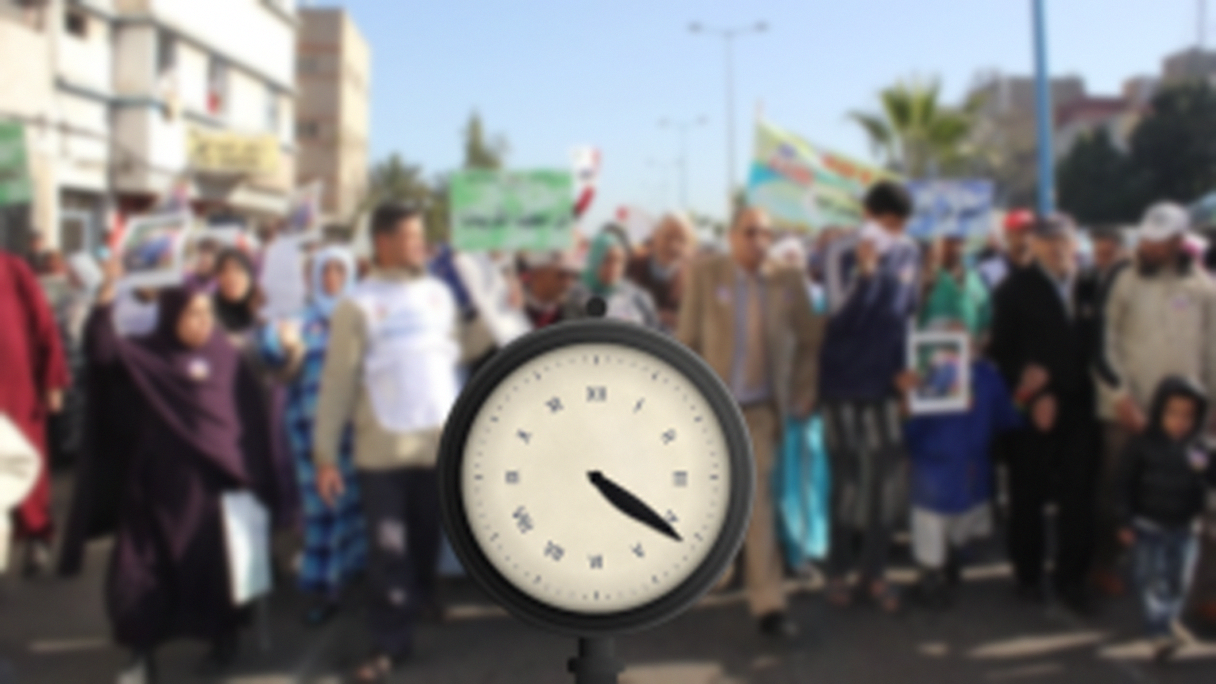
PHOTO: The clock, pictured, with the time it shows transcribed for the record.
4:21
